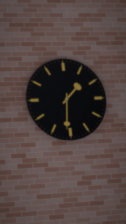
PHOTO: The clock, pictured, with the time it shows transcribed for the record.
1:31
